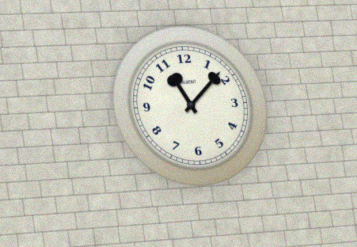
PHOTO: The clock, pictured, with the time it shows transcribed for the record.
11:08
